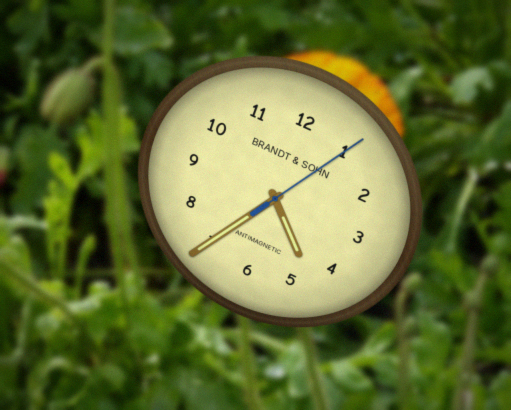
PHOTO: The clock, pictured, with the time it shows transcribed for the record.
4:35:05
